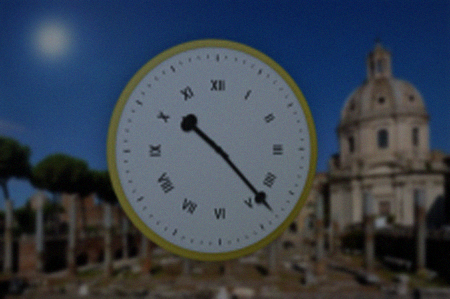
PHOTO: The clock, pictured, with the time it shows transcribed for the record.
10:23
